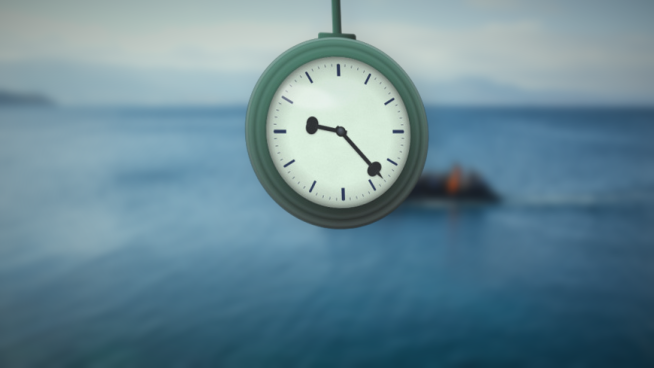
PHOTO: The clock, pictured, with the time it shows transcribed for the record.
9:23
